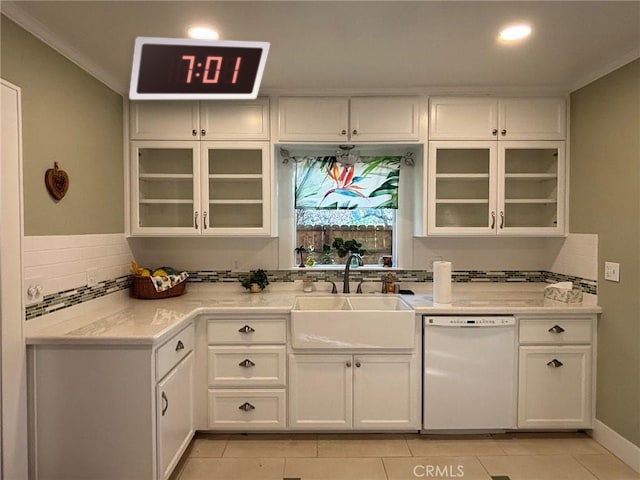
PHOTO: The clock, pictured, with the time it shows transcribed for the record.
7:01
